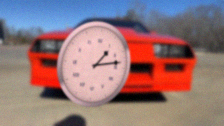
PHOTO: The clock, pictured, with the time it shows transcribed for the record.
1:13
